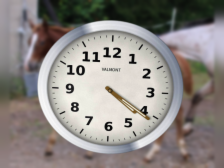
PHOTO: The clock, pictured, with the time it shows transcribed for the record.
4:21
